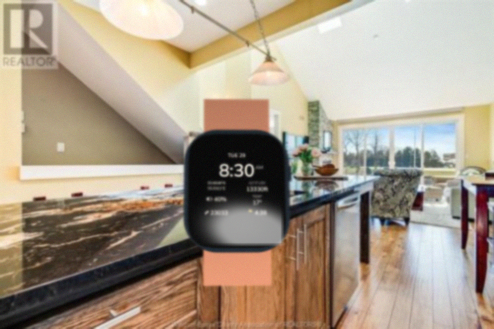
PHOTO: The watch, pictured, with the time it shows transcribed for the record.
8:30
